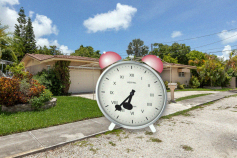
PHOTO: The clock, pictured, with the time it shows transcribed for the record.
6:37
